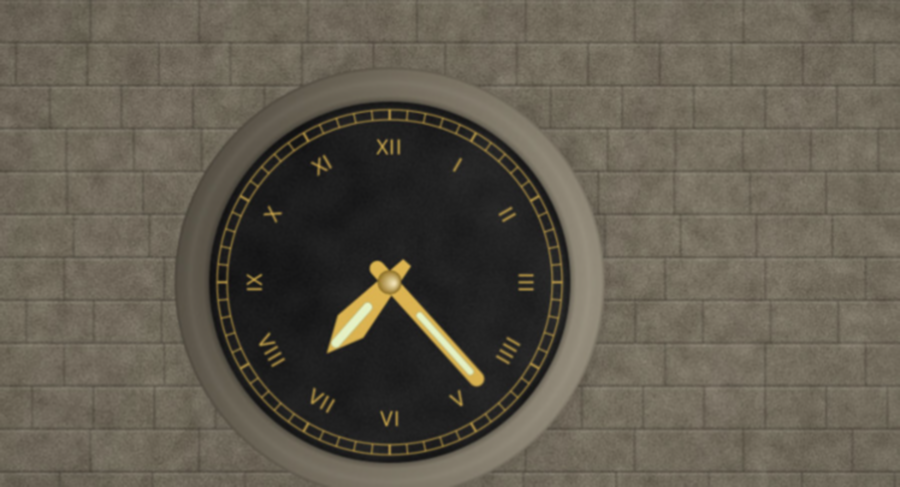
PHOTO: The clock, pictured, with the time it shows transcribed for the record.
7:23
